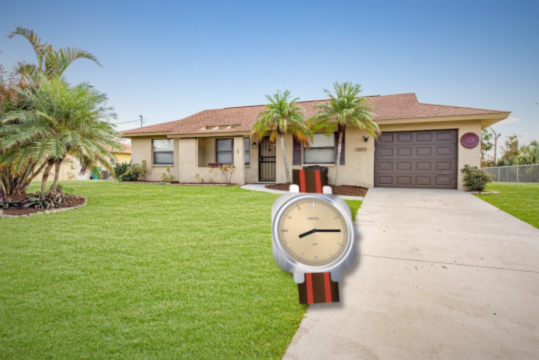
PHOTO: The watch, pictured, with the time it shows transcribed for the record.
8:15
